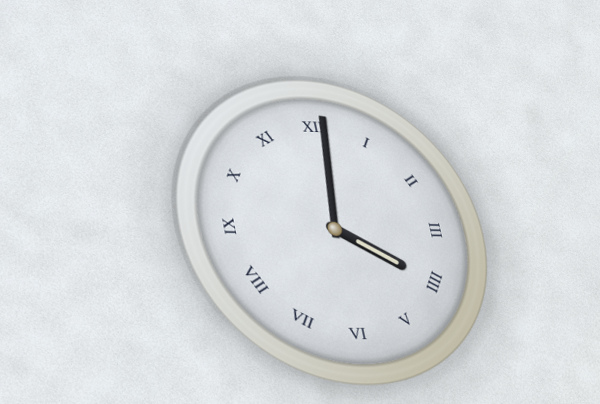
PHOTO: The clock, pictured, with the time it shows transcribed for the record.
4:01
